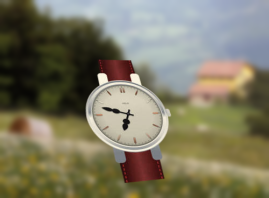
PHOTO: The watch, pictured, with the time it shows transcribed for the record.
6:48
